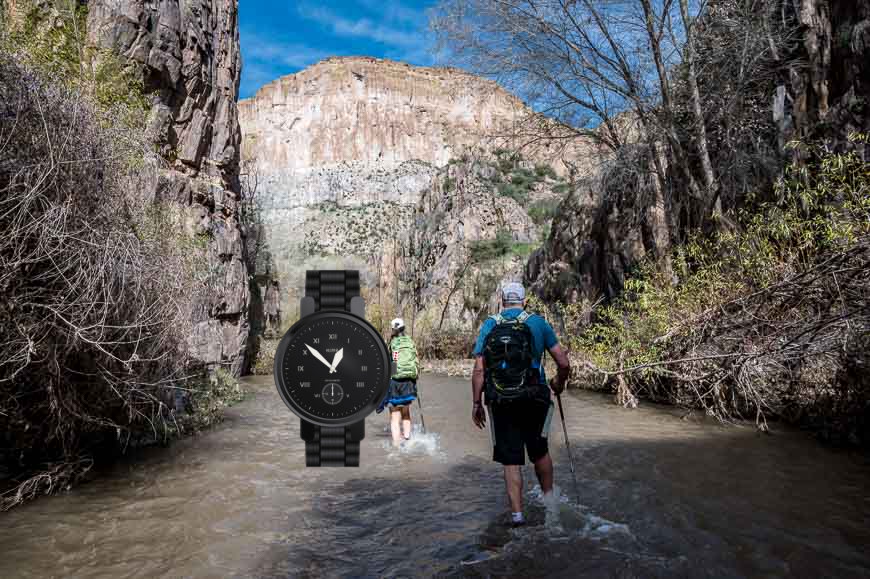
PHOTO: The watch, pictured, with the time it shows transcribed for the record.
12:52
